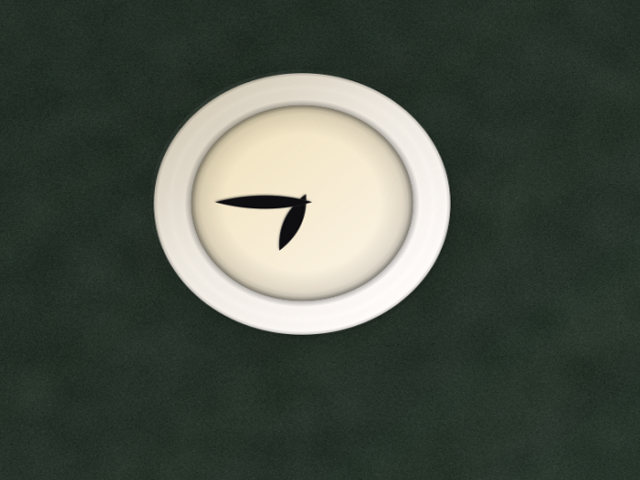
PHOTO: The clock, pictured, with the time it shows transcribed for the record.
6:45
